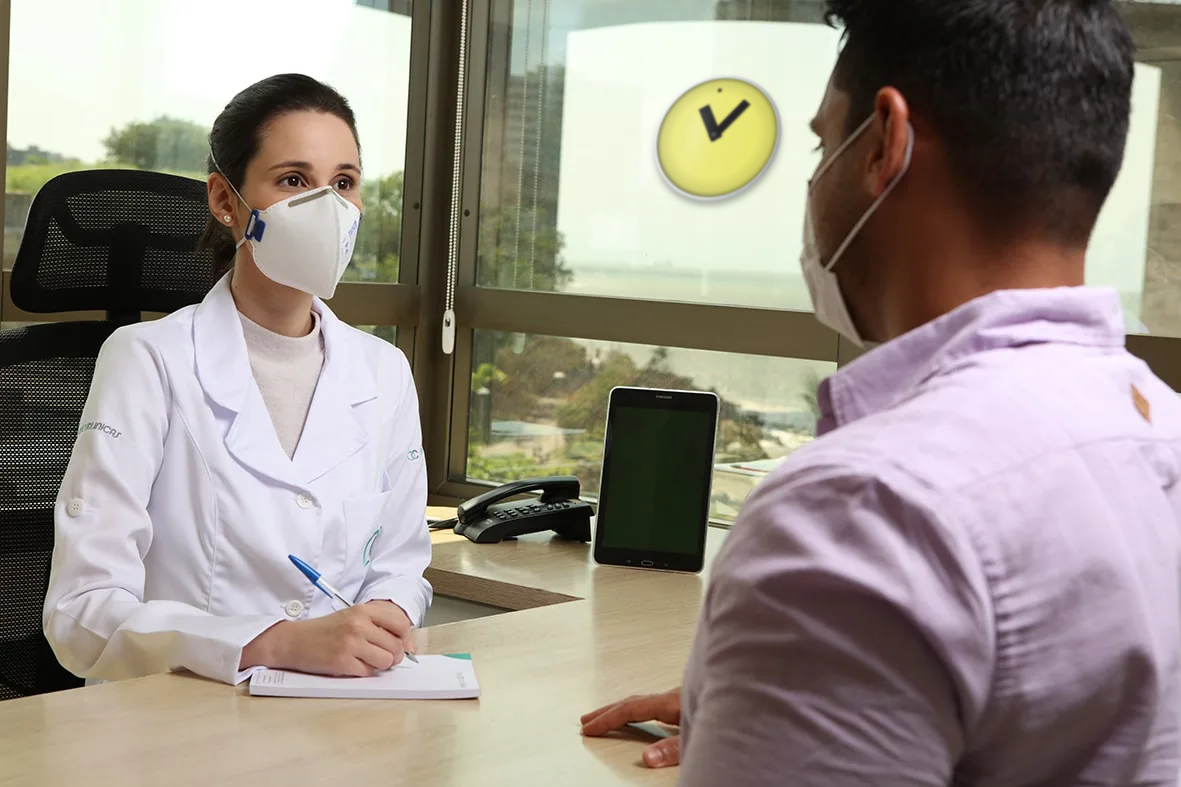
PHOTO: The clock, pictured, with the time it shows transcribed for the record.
11:07
